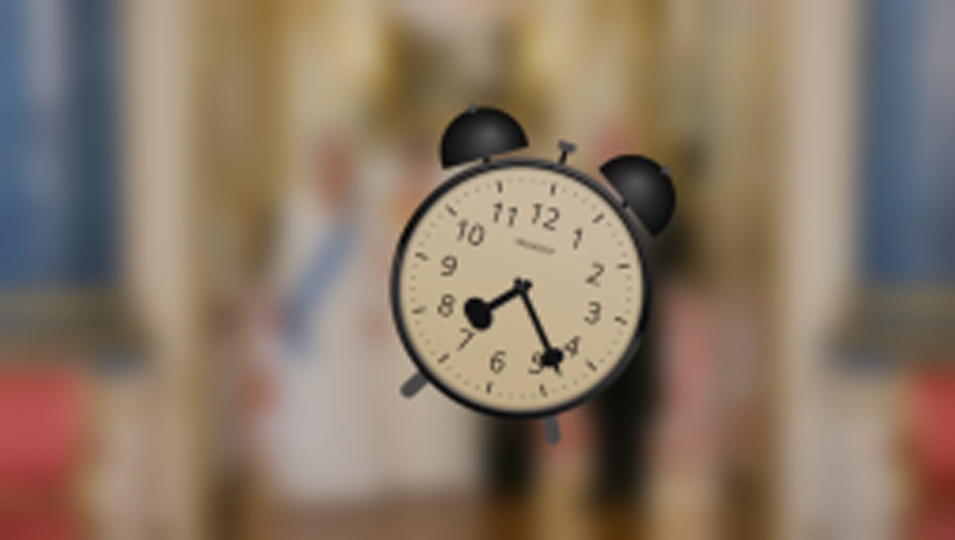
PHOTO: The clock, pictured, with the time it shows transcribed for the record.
7:23
